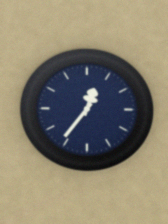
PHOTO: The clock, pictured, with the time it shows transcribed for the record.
12:36
